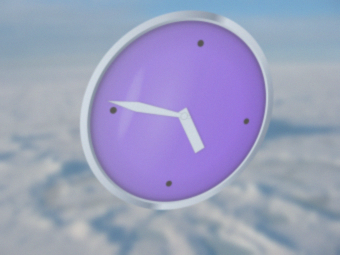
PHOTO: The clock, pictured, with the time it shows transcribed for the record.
4:46
